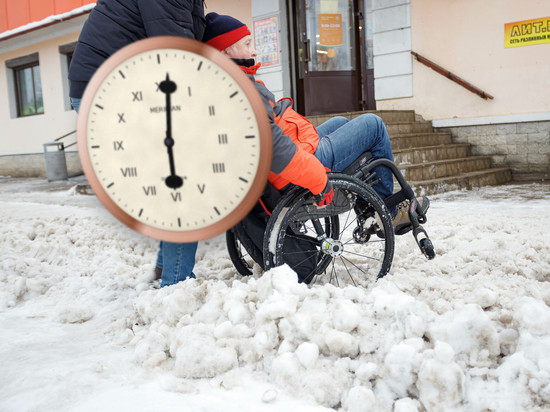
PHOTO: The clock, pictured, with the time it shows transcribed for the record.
6:01
